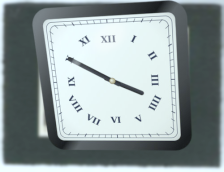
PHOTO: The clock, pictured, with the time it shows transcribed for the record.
3:50
